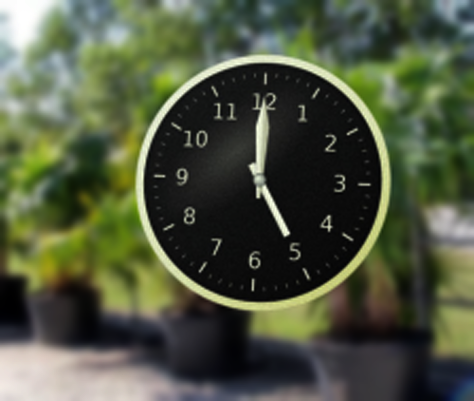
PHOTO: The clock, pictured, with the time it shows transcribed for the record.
5:00
